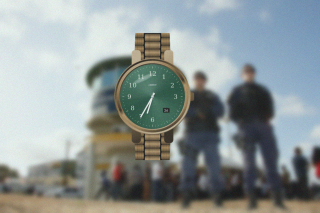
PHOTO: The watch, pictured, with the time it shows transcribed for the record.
6:35
